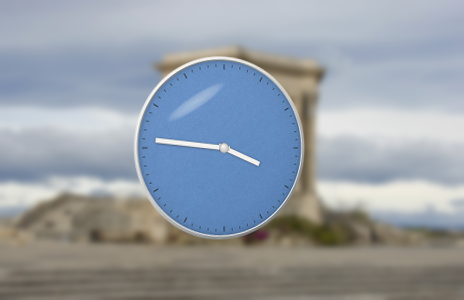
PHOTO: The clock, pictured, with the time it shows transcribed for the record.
3:46
